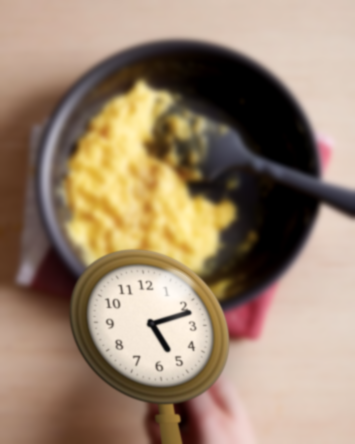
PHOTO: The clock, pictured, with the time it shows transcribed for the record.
5:12
